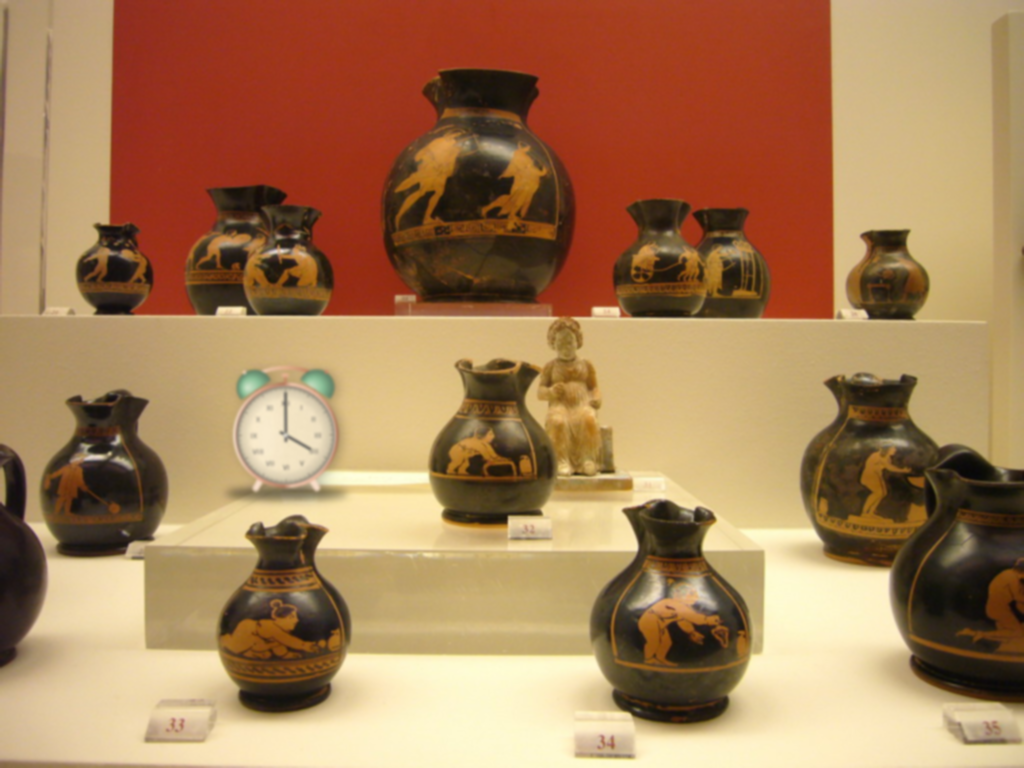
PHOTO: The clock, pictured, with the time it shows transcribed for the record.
4:00
